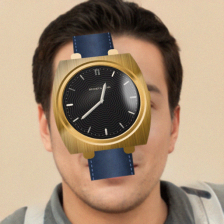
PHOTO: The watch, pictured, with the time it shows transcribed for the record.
12:39
